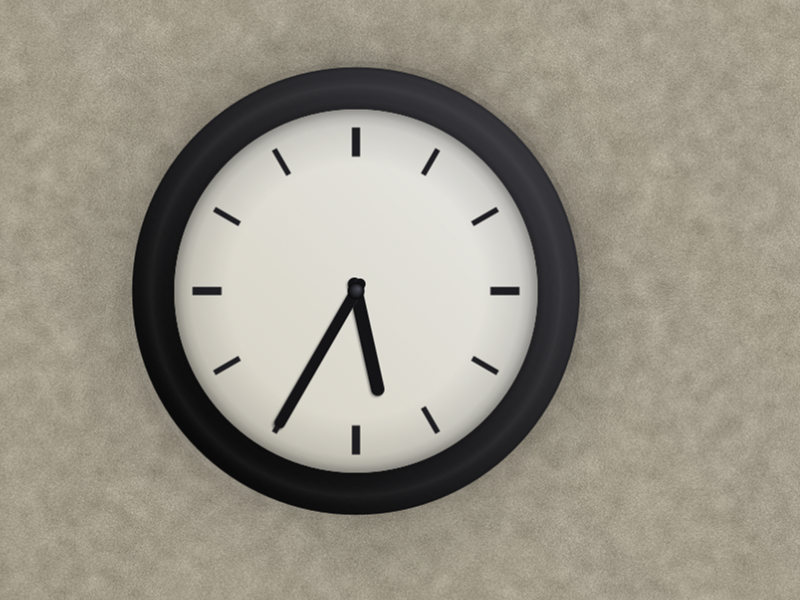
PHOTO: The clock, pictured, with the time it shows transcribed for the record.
5:35
